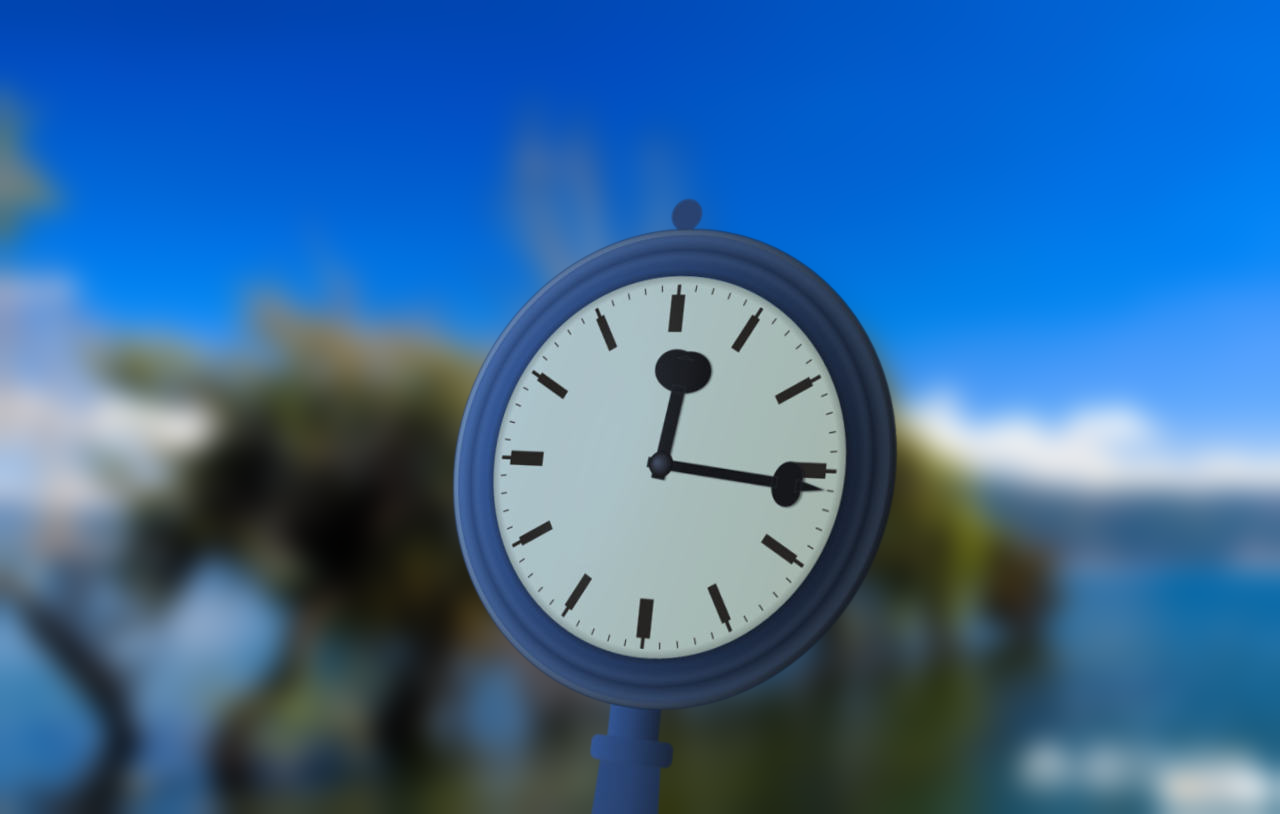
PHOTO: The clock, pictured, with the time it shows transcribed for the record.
12:16
